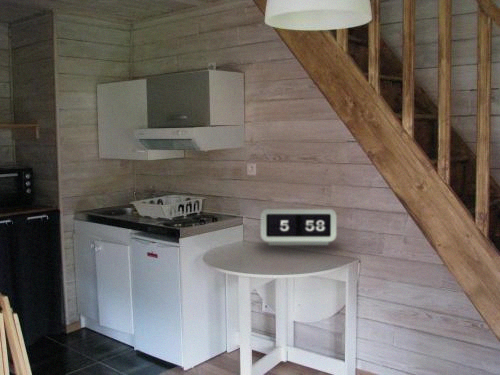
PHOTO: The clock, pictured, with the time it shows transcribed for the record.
5:58
